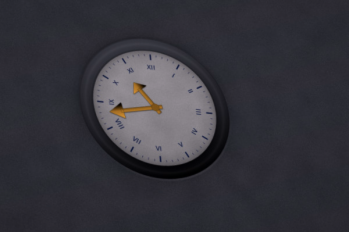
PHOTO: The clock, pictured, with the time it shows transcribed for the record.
10:43
